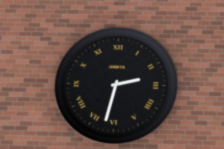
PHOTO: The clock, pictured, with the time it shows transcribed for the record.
2:32
